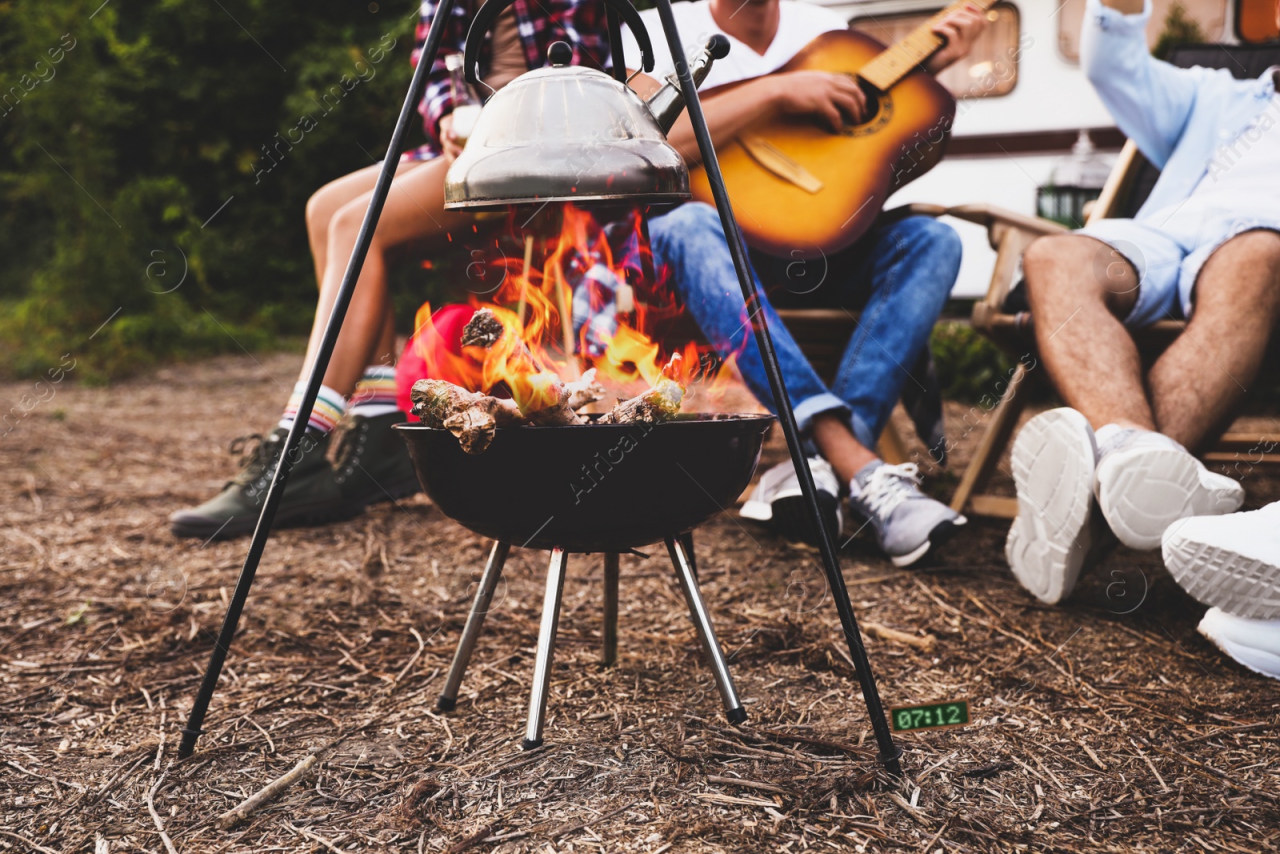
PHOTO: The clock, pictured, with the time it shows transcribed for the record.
7:12
